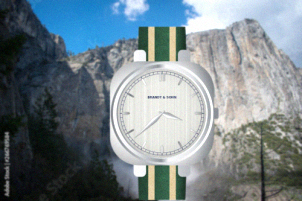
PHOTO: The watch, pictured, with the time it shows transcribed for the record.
3:38
